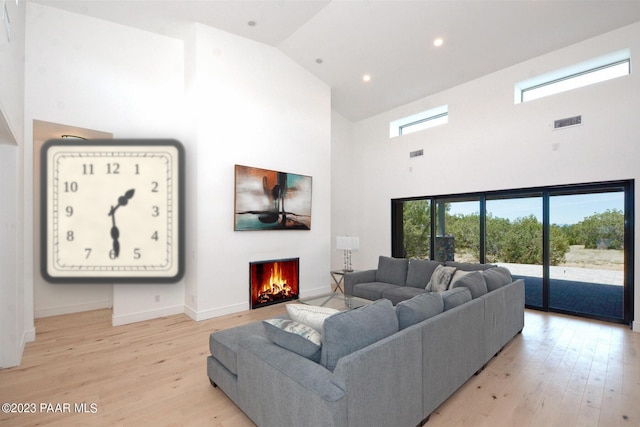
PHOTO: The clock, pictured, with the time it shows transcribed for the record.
1:29
